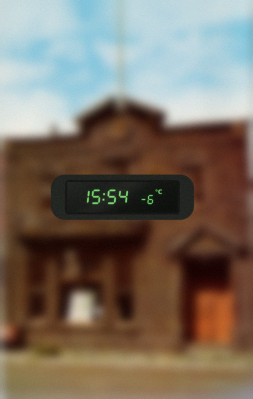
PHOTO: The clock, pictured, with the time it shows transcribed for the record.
15:54
